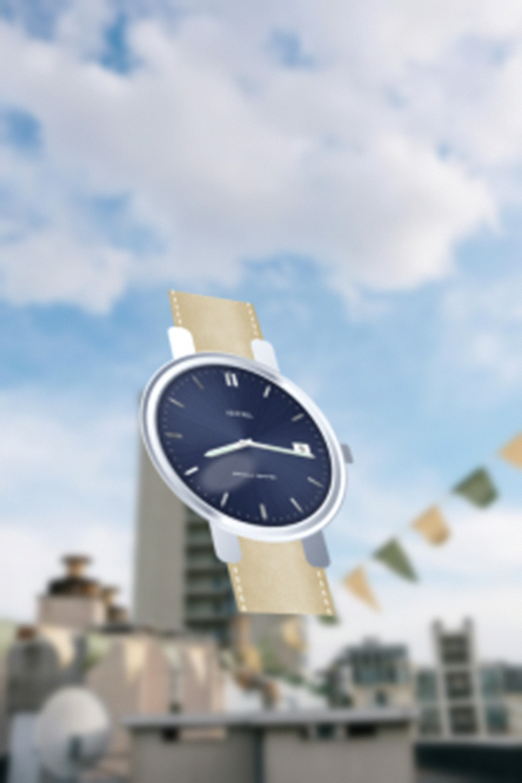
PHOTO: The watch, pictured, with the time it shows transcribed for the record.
8:16
